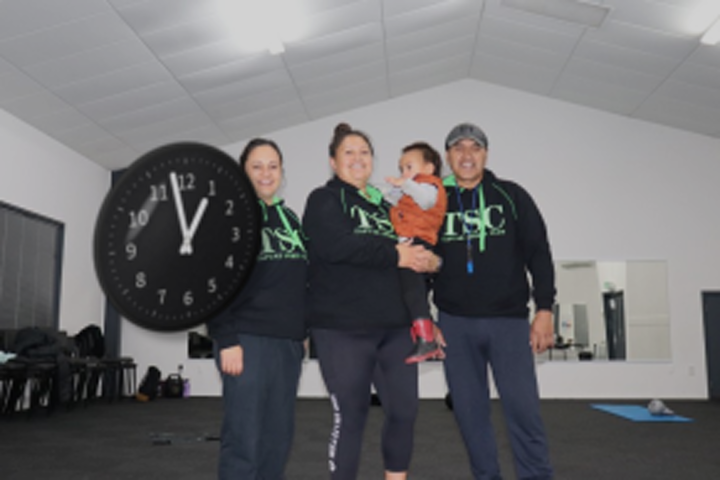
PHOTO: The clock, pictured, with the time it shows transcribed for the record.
12:58
